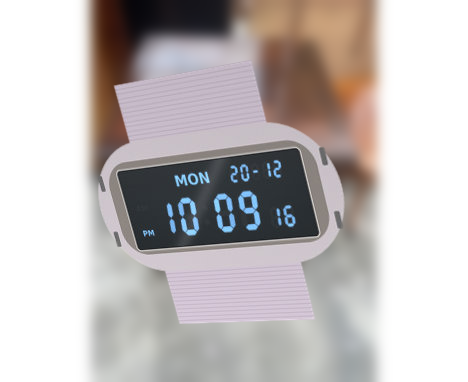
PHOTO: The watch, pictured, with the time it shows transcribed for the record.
10:09:16
